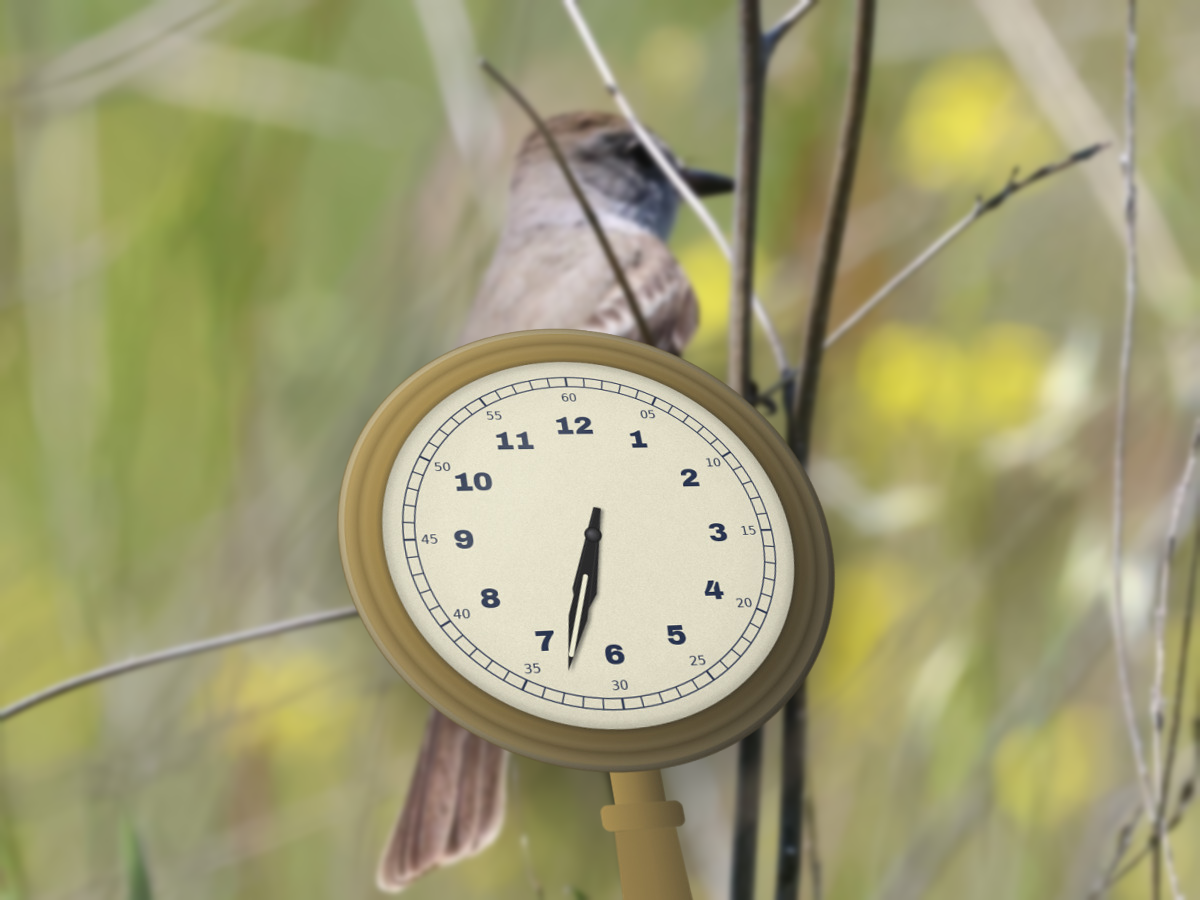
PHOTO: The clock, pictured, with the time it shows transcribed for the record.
6:33
